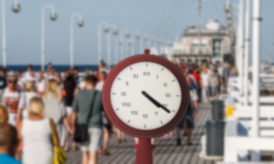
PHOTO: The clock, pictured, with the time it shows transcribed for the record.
4:21
